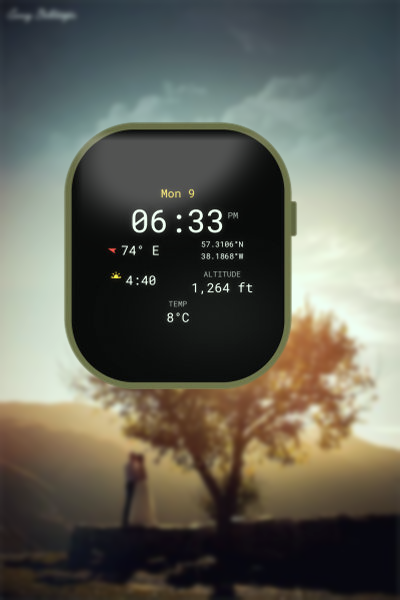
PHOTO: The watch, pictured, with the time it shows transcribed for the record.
6:33
